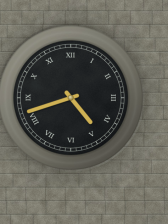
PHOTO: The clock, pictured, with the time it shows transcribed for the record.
4:42
